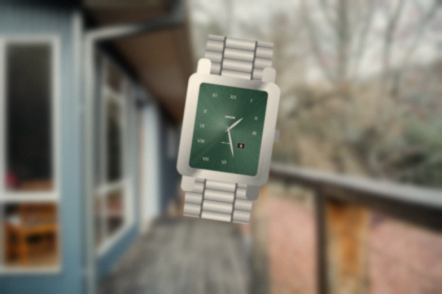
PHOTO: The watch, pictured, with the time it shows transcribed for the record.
1:27
